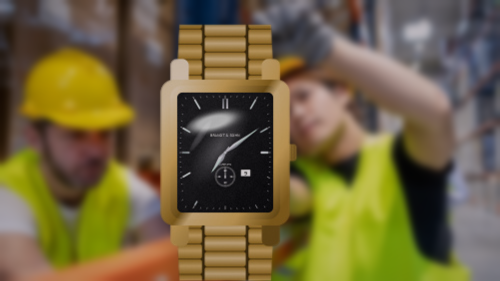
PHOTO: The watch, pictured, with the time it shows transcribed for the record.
7:09
